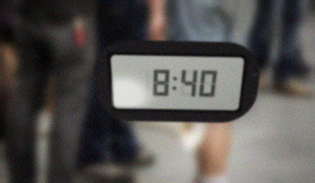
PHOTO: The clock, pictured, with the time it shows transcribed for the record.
8:40
